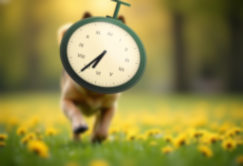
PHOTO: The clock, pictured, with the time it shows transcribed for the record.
6:35
